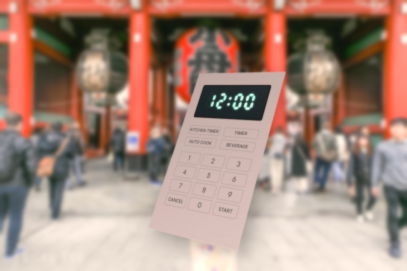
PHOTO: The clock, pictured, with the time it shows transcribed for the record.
12:00
